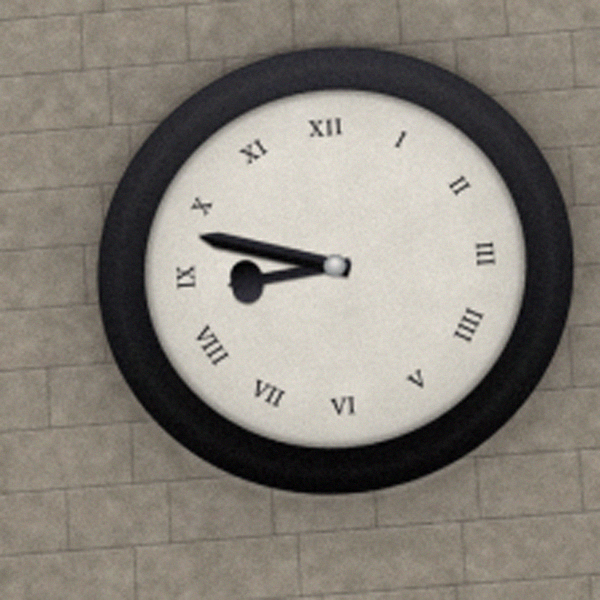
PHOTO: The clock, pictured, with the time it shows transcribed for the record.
8:48
